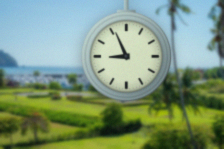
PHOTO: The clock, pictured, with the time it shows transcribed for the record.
8:56
